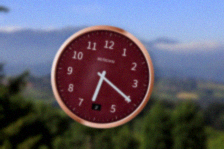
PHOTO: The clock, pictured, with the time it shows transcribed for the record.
6:20
